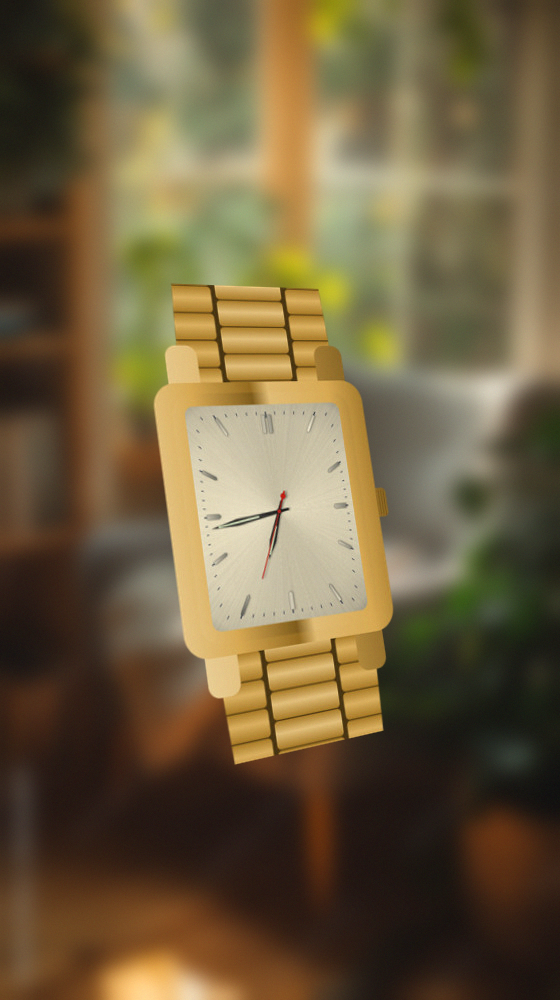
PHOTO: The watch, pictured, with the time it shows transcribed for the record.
6:43:34
